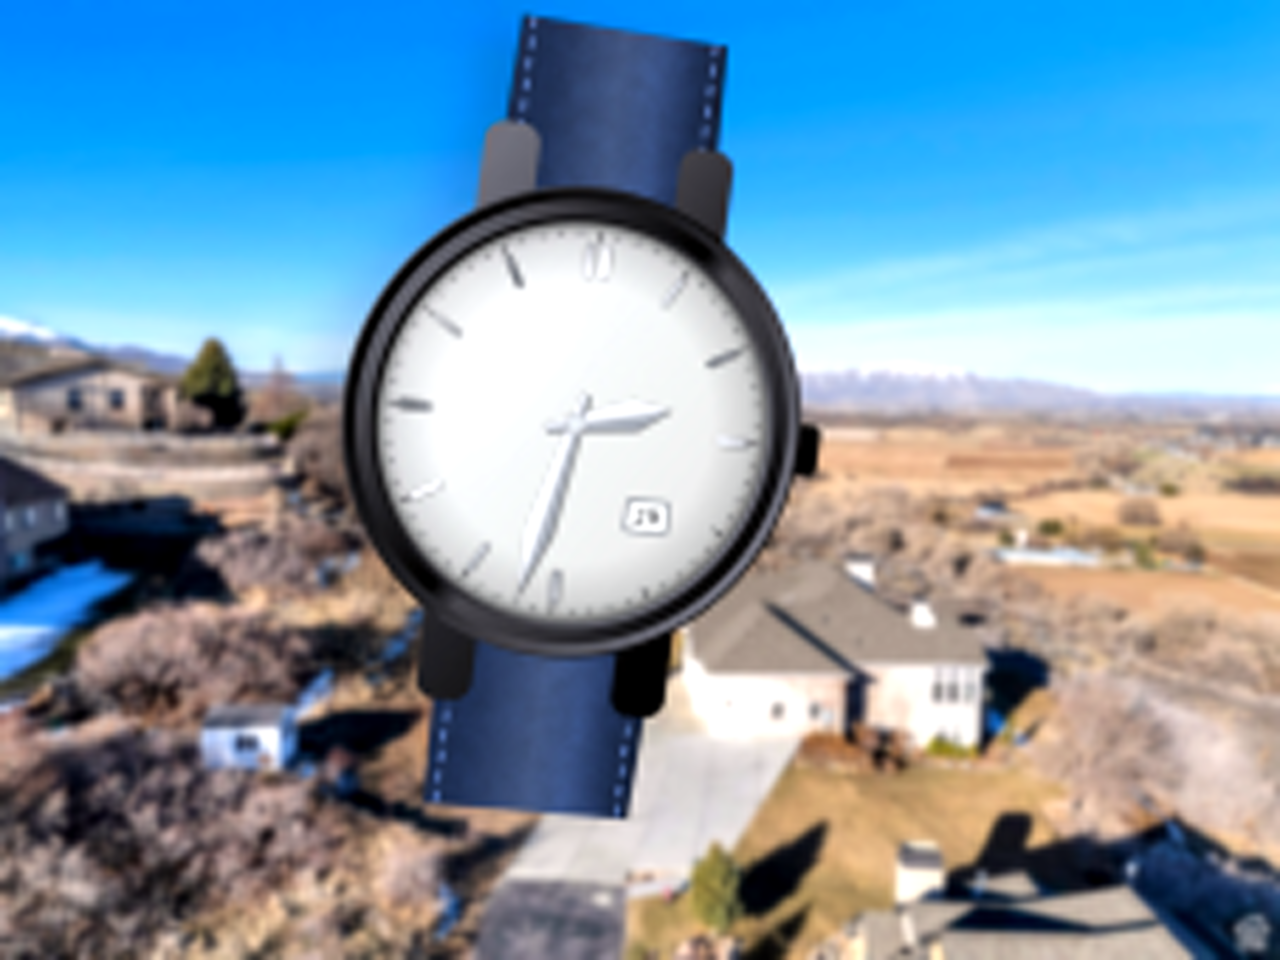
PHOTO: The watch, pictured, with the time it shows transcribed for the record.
2:32
